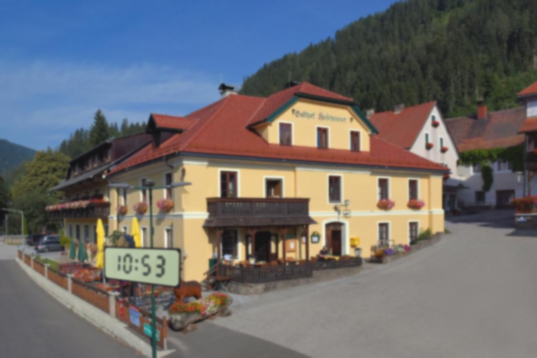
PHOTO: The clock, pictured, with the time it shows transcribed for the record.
10:53
